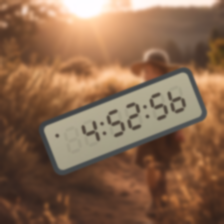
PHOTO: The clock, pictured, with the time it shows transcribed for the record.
4:52:56
